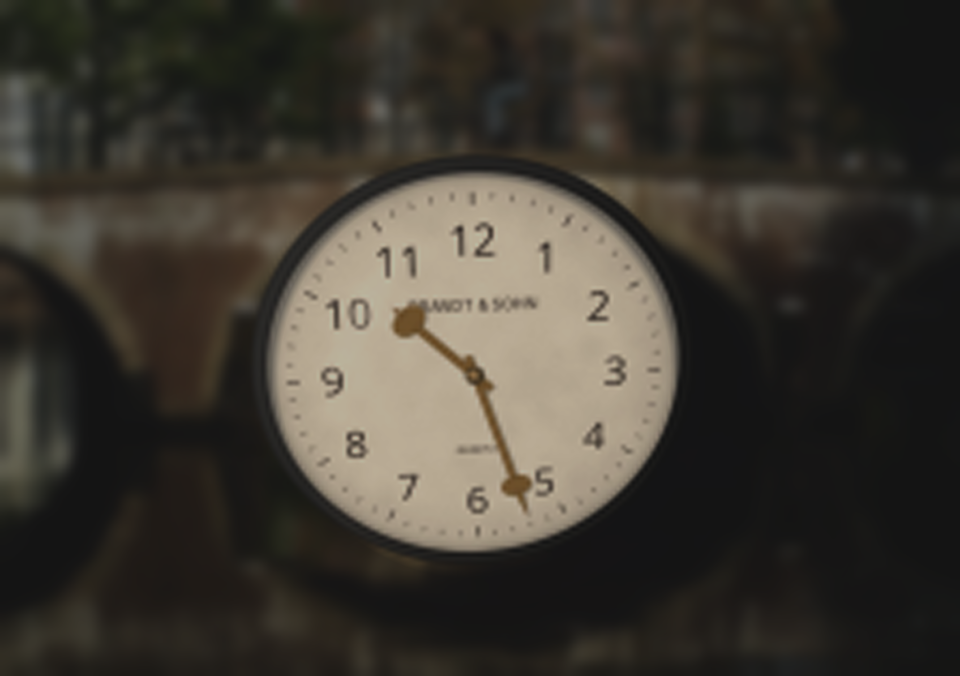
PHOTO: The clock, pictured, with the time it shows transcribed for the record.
10:27
